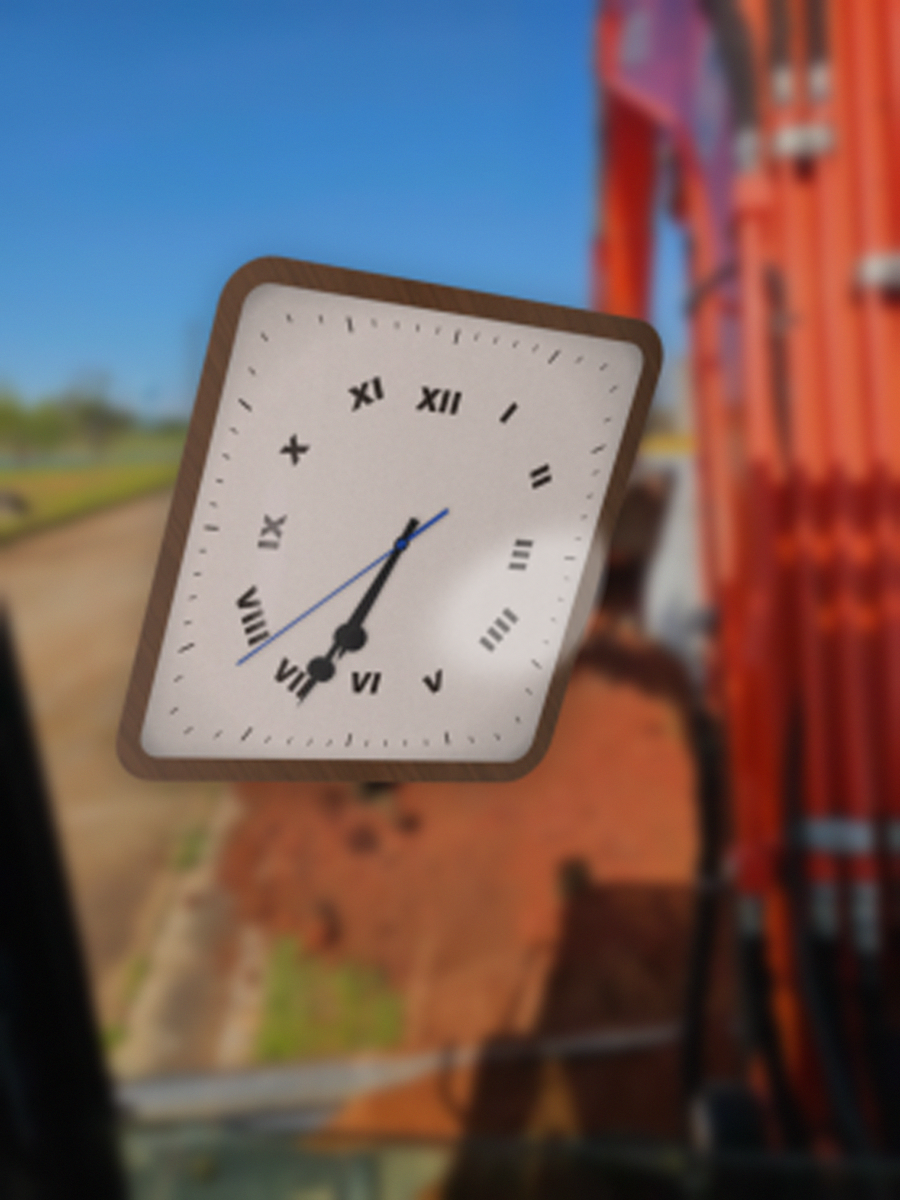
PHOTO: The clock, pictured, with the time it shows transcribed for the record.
6:33:38
